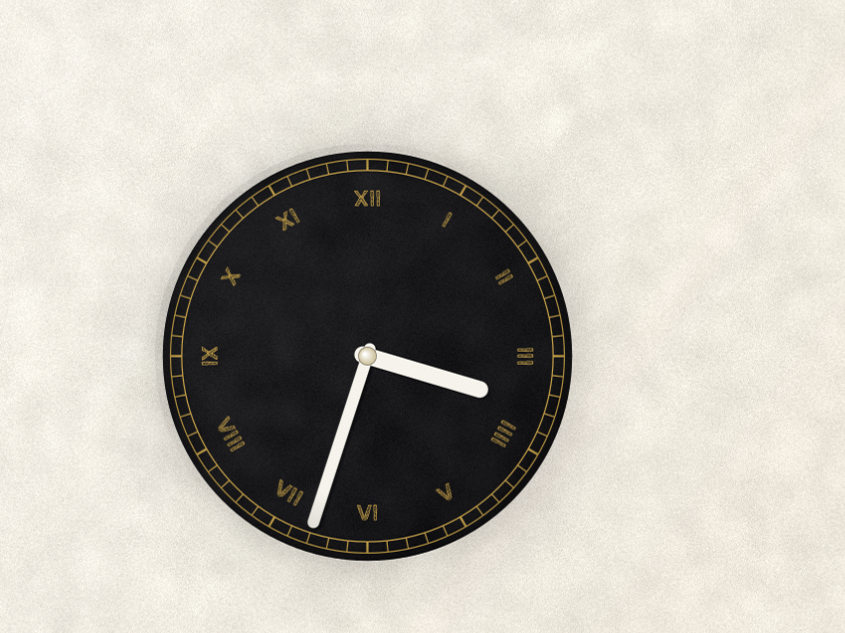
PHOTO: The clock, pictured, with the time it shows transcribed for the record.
3:33
